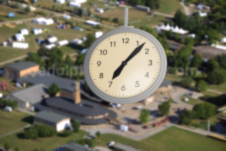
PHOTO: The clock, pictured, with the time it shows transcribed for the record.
7:07
